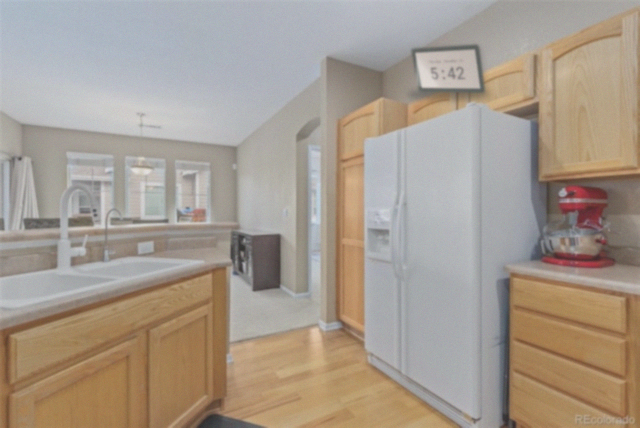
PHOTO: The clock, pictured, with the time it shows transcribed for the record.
5:42
